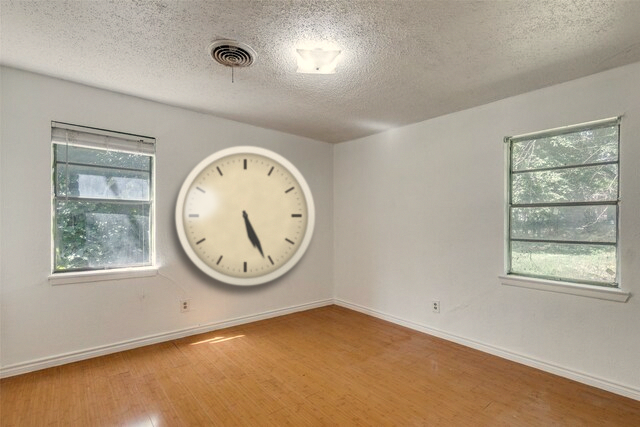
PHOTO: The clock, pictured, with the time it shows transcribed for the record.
5:26
